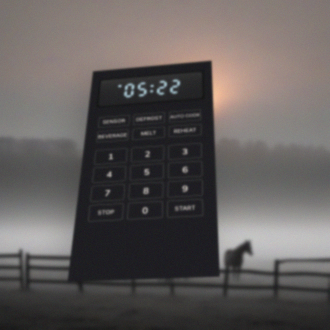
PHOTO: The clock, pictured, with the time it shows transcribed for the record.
5:22
